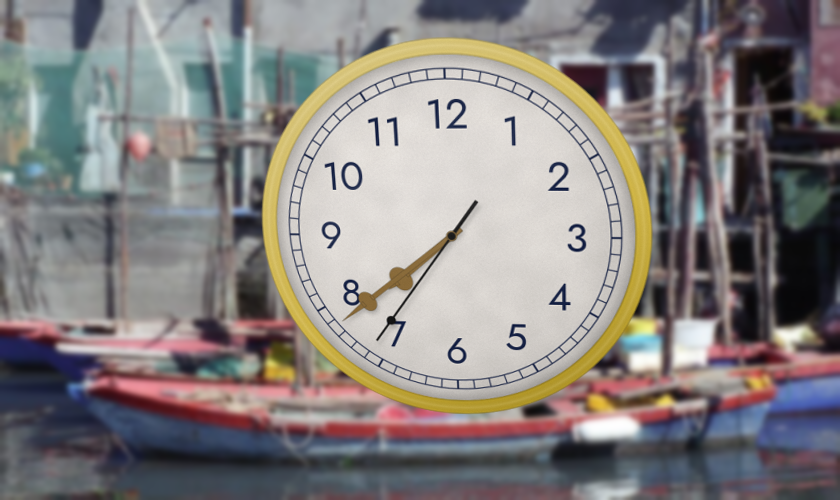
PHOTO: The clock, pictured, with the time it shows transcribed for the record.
7:38:36
